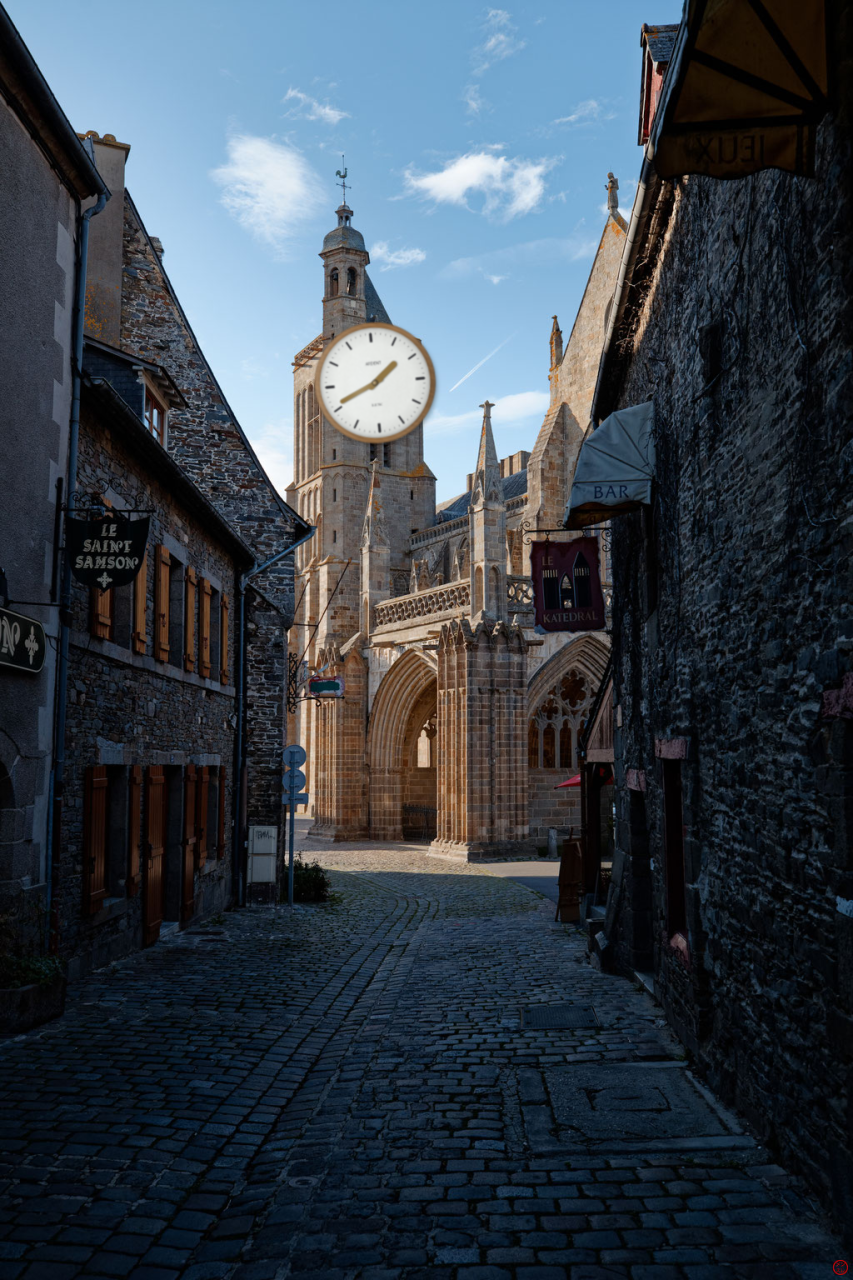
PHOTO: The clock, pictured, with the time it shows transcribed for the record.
1:41
